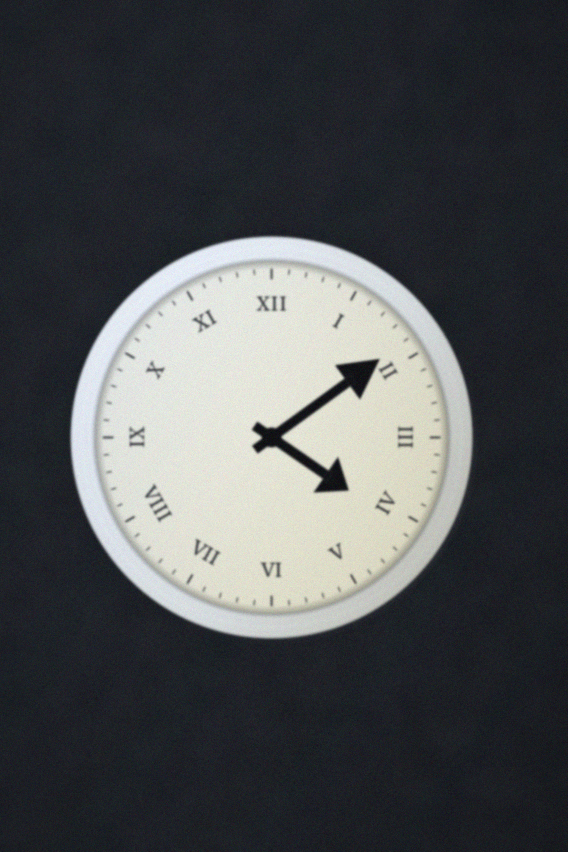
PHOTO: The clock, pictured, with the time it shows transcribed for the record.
4:09
